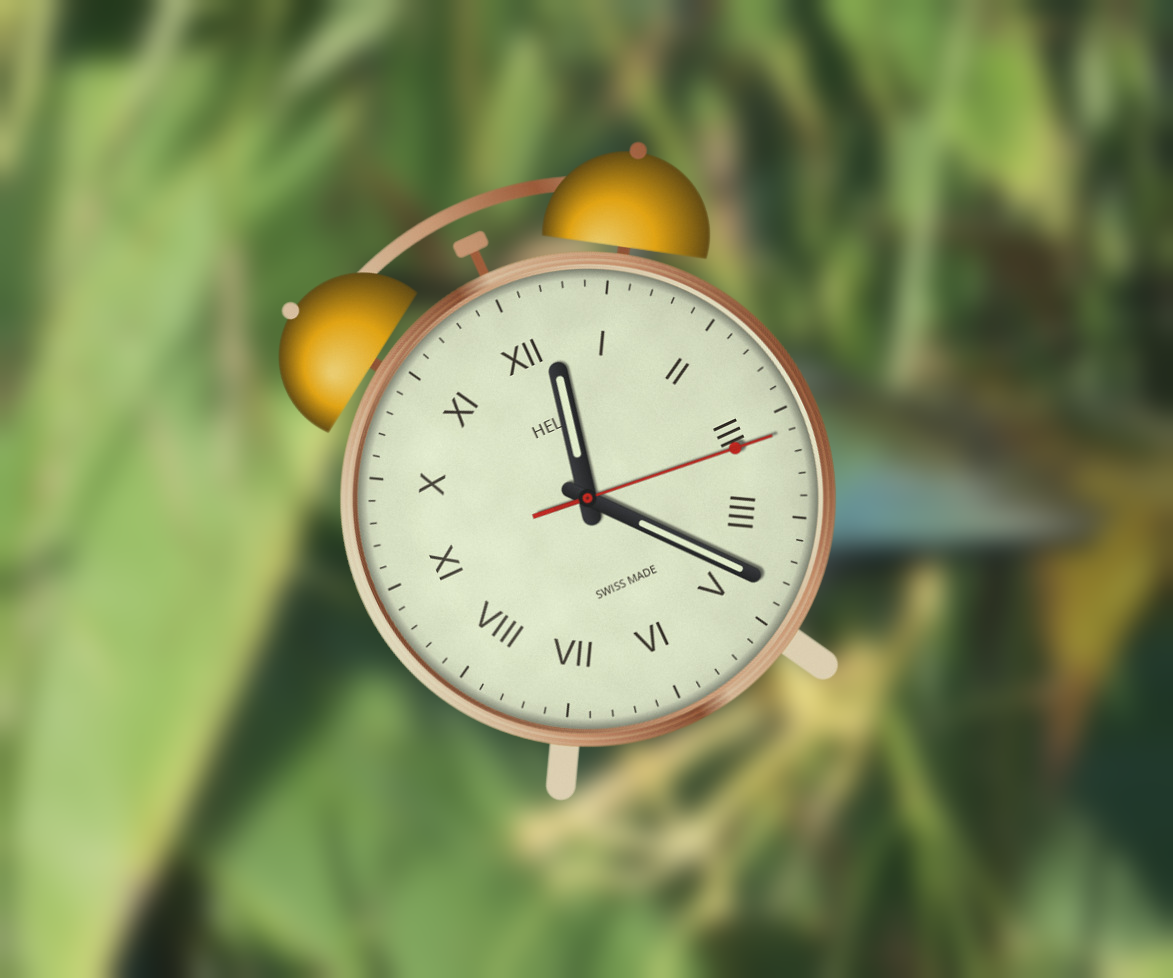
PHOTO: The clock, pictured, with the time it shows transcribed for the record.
12:23:16
